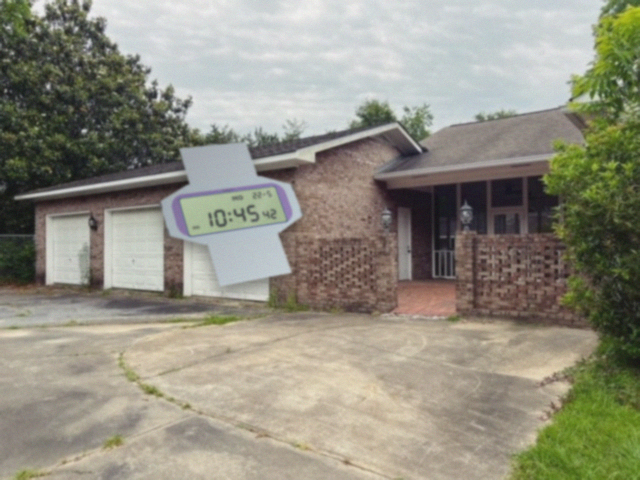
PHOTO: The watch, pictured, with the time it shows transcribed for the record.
10:45
